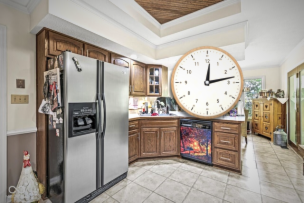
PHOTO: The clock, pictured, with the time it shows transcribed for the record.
12:13
